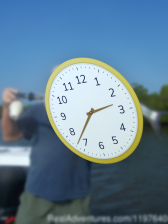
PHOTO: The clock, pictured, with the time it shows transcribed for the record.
2:37
